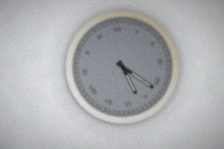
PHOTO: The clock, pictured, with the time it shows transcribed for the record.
5:22
